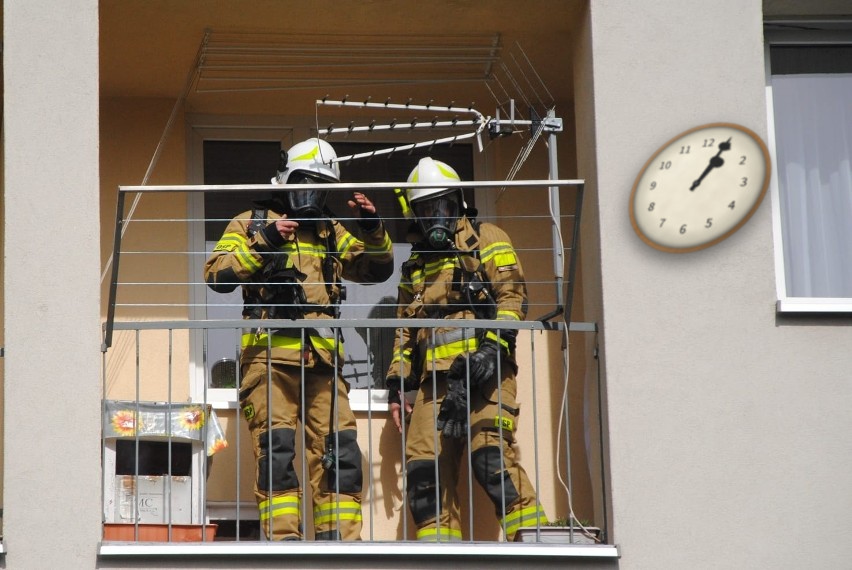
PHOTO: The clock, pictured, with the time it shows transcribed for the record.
1:04
